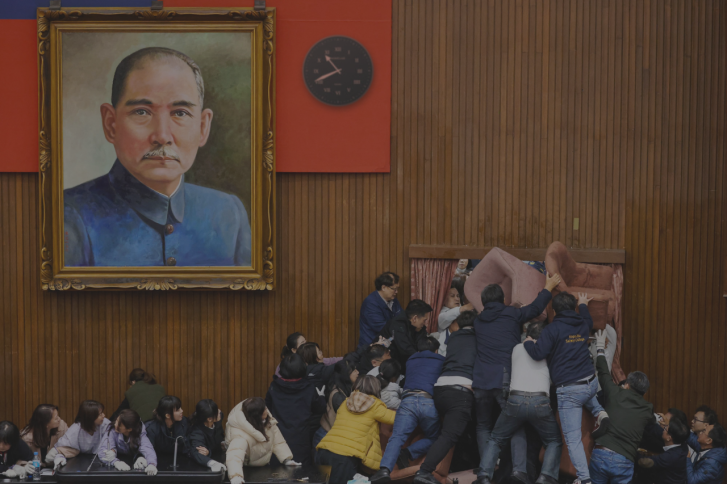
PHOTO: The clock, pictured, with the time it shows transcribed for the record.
10:41
